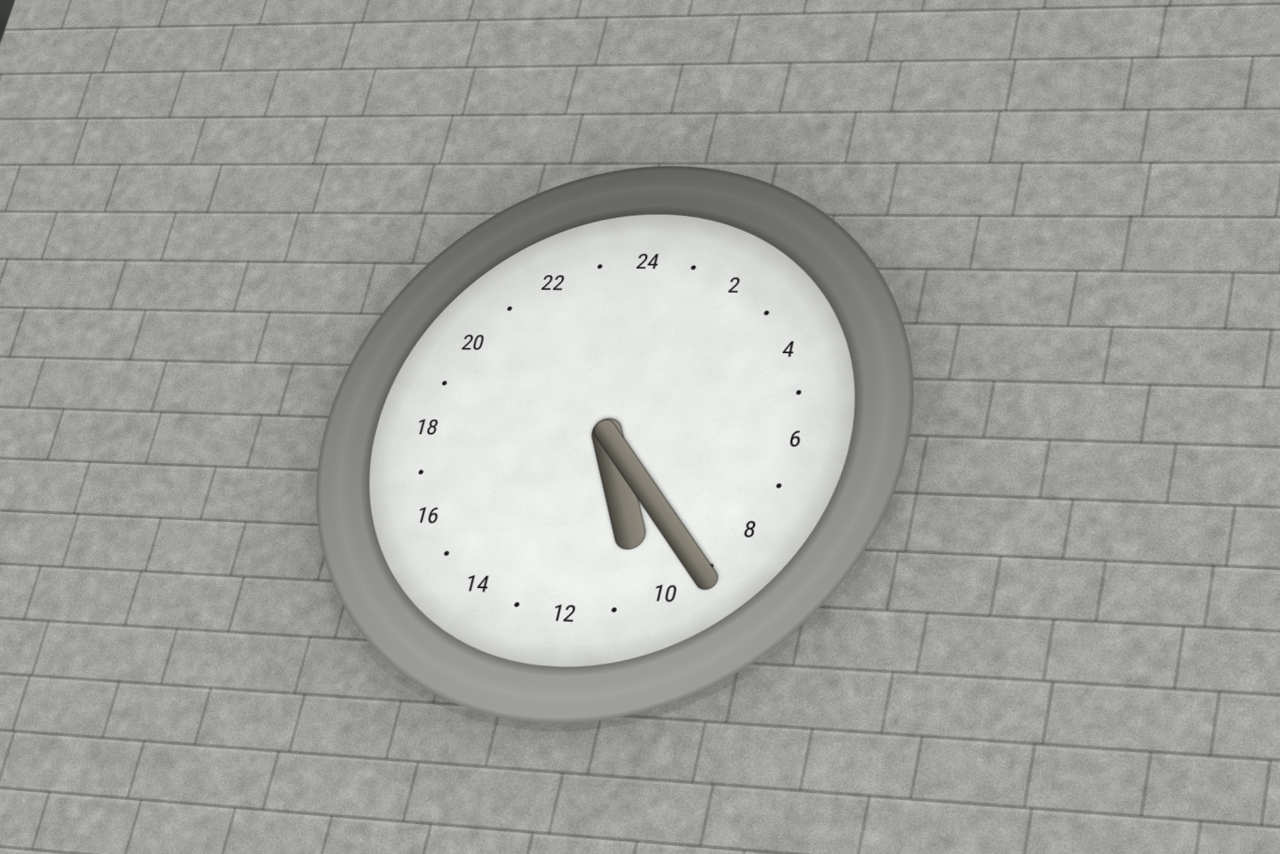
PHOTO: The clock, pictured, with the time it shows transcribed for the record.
10:23
